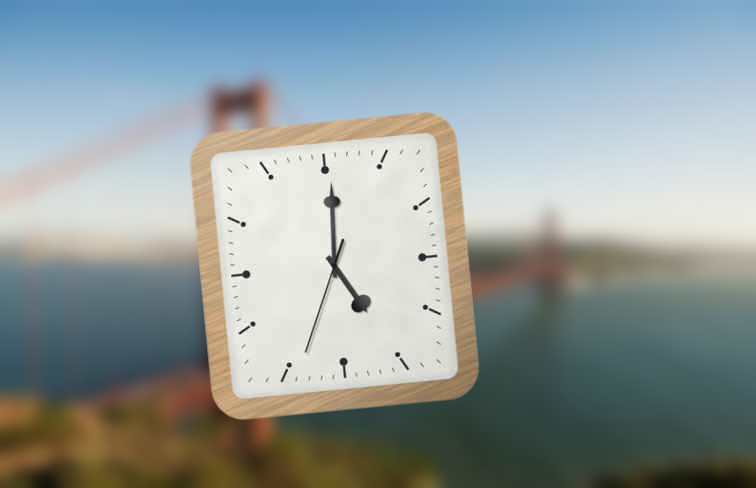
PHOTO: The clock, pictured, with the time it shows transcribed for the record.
5:00:34
